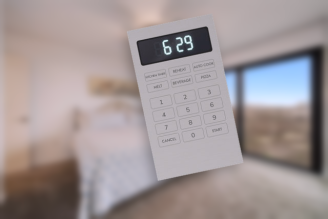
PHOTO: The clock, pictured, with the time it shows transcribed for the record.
6:29
